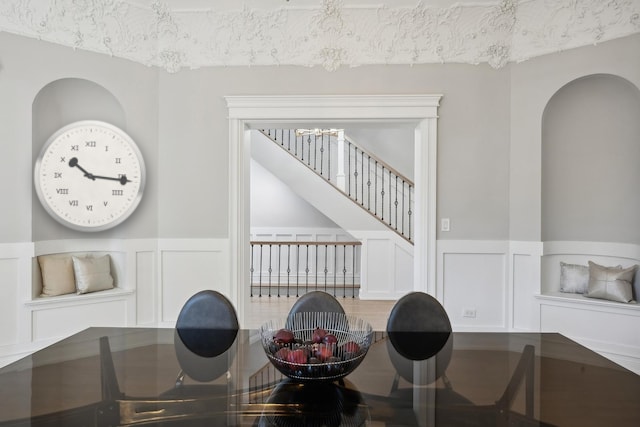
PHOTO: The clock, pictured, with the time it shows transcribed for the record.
10:16
